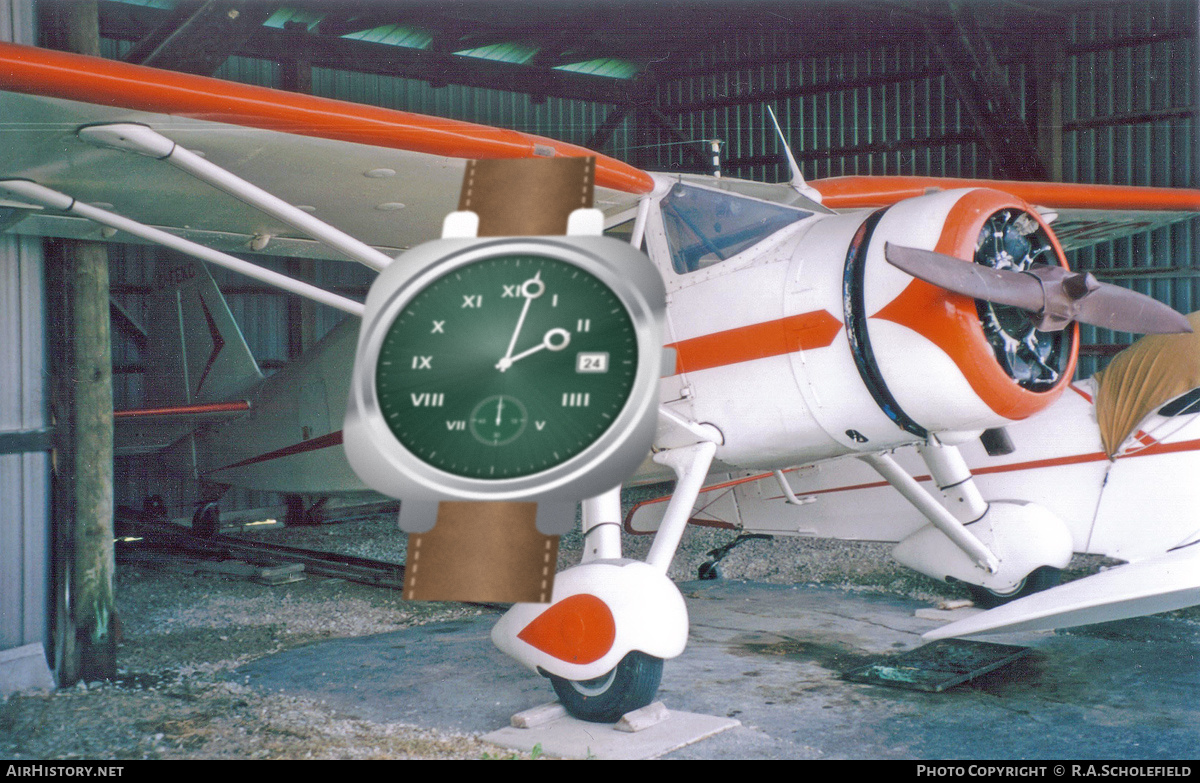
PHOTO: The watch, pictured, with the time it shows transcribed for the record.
2:02
